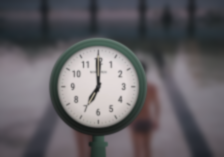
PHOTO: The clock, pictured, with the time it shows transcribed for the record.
7:00
